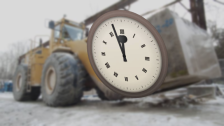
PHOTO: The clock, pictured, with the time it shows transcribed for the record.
11:57
